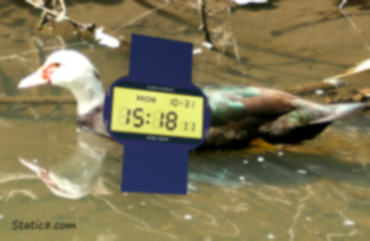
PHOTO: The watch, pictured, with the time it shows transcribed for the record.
15:18
